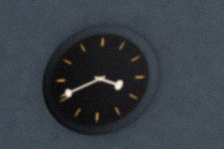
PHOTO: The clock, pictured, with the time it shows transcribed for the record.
3:41
